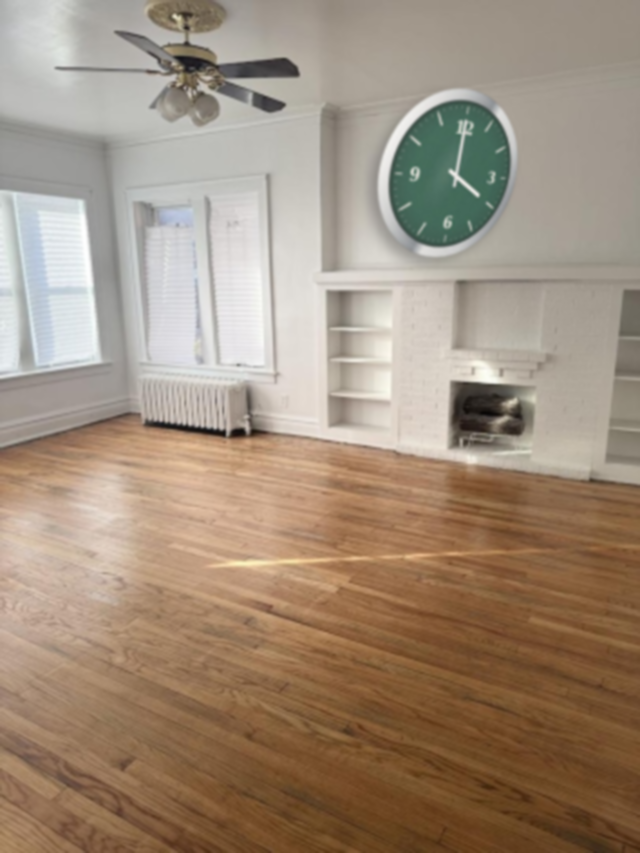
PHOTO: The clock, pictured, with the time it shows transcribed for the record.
4:00
